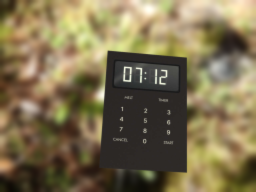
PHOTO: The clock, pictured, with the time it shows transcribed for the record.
7:12
